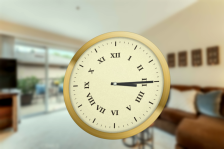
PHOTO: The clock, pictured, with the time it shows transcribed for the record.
3:15
